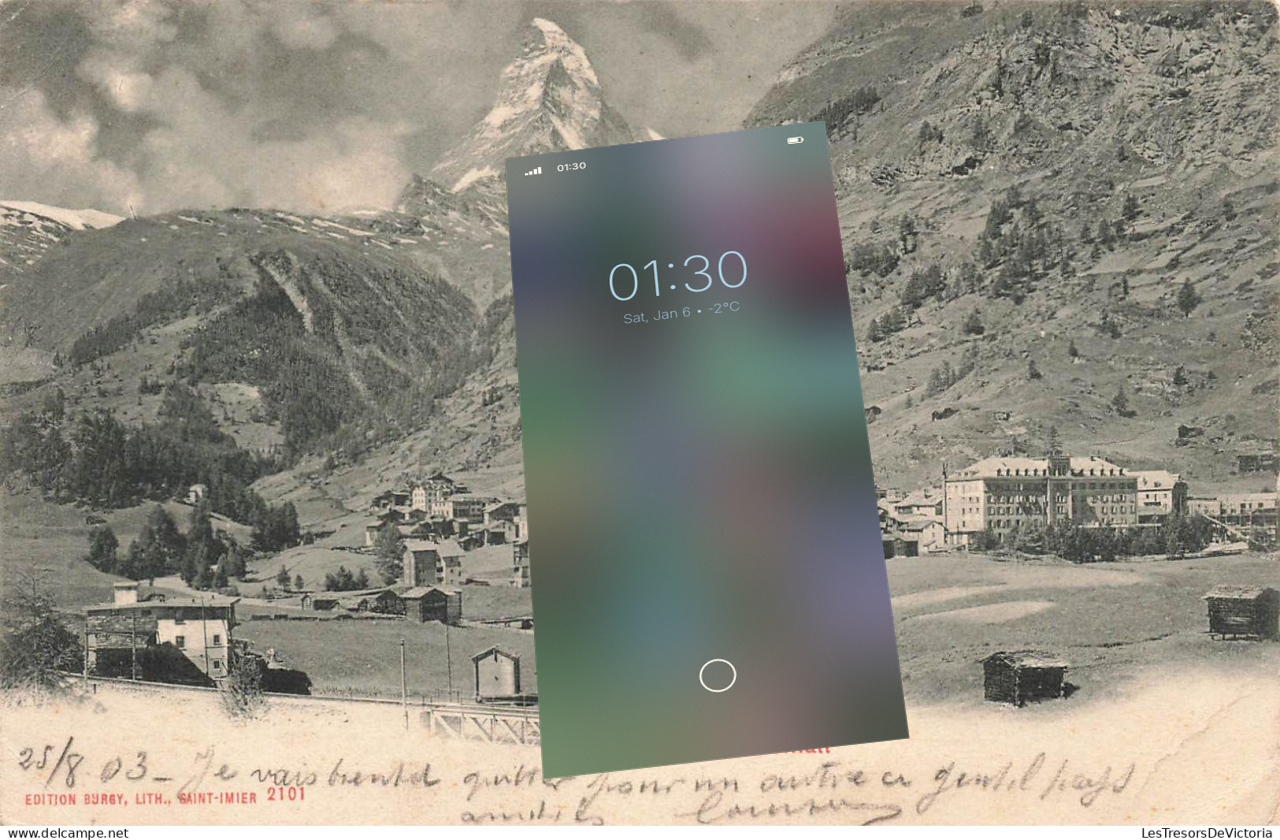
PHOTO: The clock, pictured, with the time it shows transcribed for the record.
1:30
